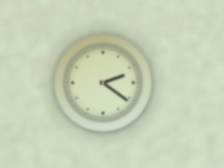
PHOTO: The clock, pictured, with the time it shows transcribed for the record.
2:21
